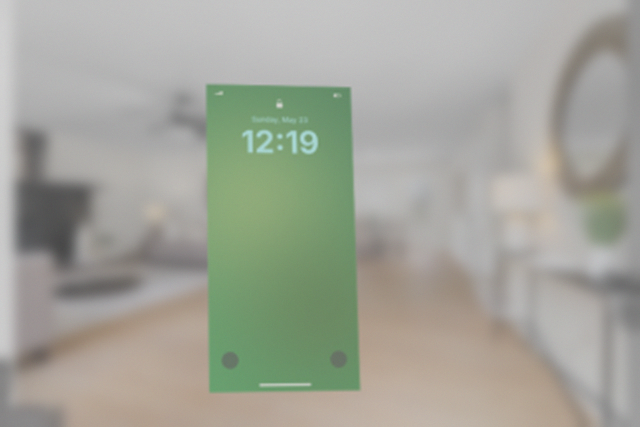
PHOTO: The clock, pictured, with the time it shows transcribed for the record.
12:19
